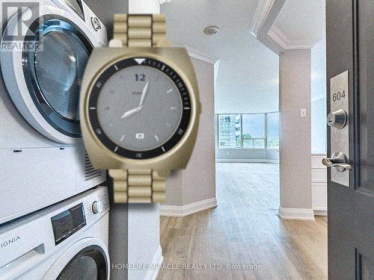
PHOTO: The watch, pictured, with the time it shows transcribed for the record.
8:03
